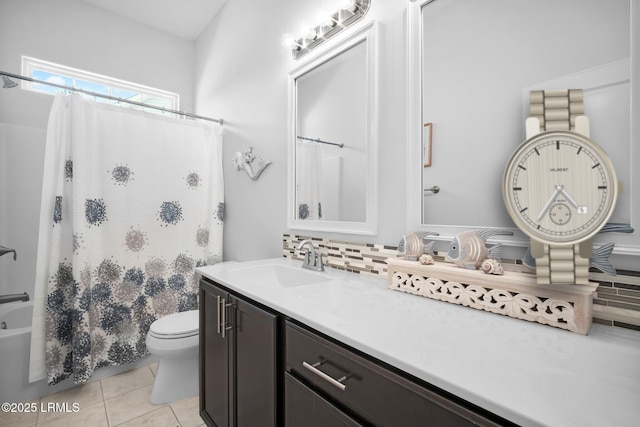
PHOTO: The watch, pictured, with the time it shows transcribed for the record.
4:36
